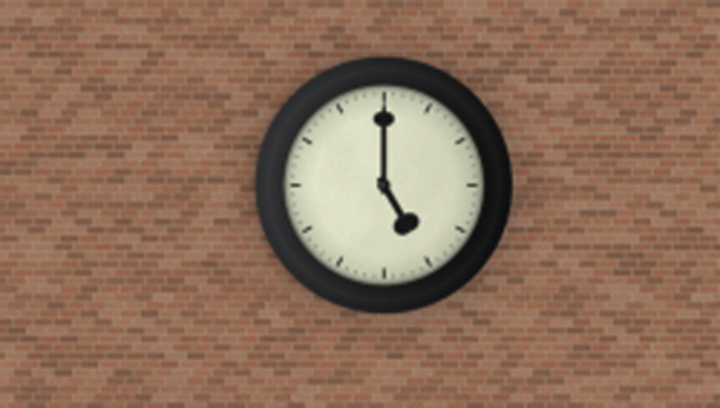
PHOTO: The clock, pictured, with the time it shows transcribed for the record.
5:00
